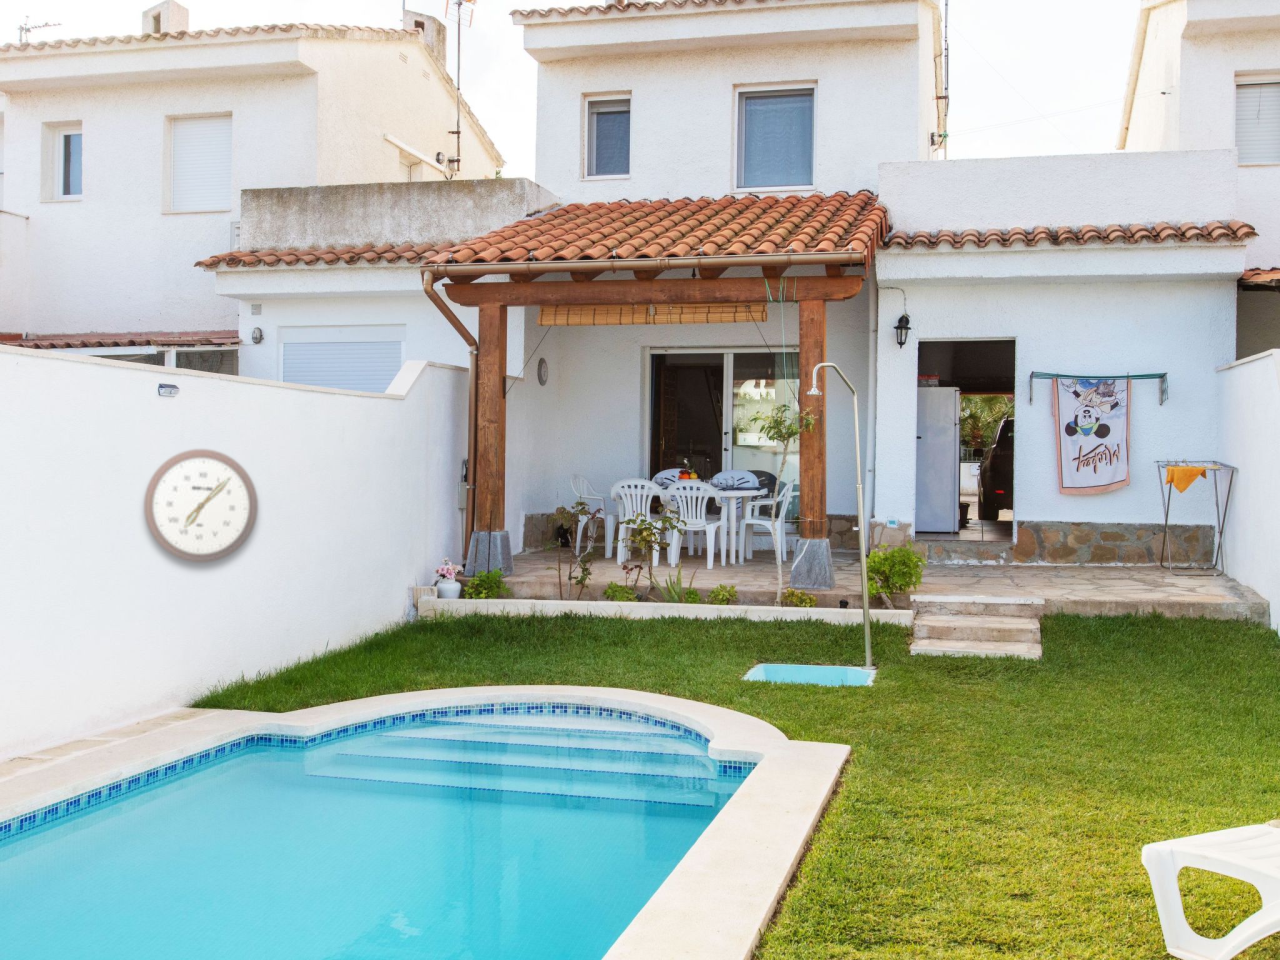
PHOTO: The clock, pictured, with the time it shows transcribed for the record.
7:07
